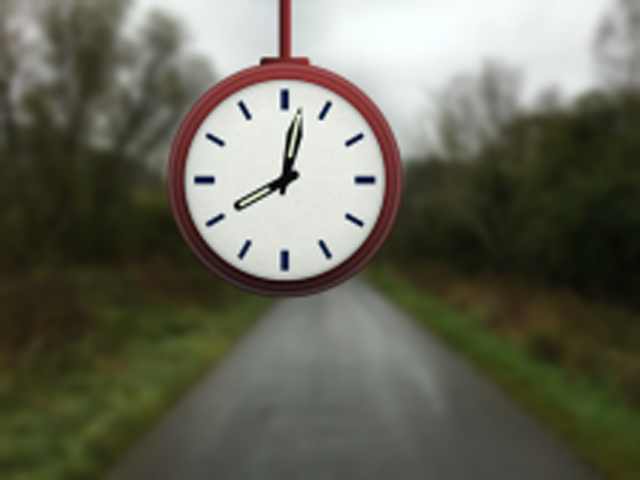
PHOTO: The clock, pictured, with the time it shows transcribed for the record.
8:02
